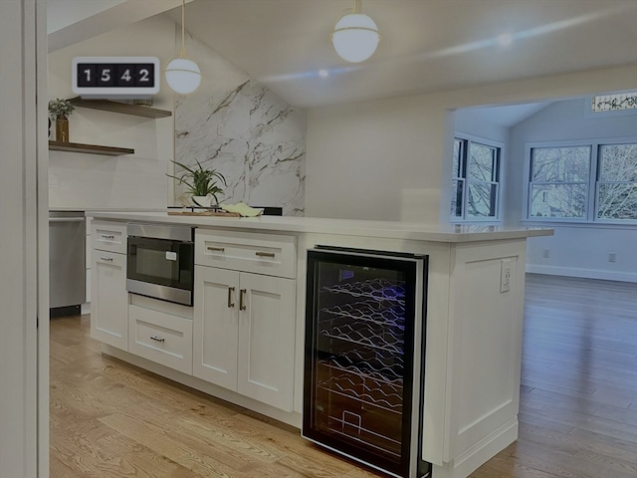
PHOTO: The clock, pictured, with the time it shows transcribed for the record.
15:42
